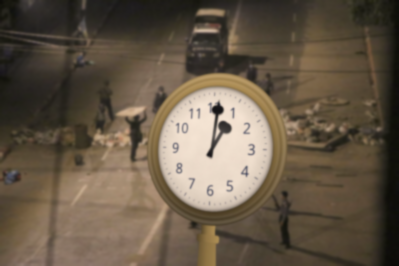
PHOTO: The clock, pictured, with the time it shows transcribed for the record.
1:01
